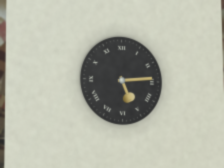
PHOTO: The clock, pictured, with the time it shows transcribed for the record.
5:14
